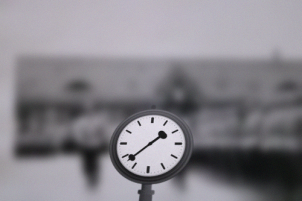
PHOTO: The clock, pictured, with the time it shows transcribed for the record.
1:38
